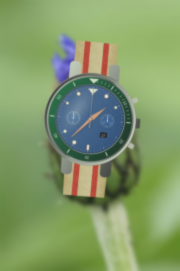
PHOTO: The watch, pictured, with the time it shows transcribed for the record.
1:37
